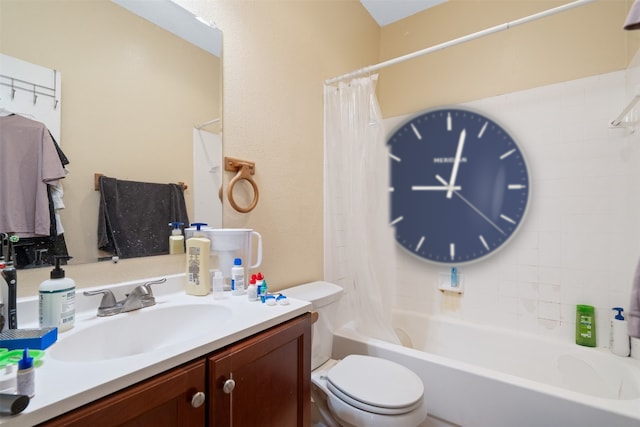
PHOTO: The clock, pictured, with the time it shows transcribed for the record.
9:02:22
